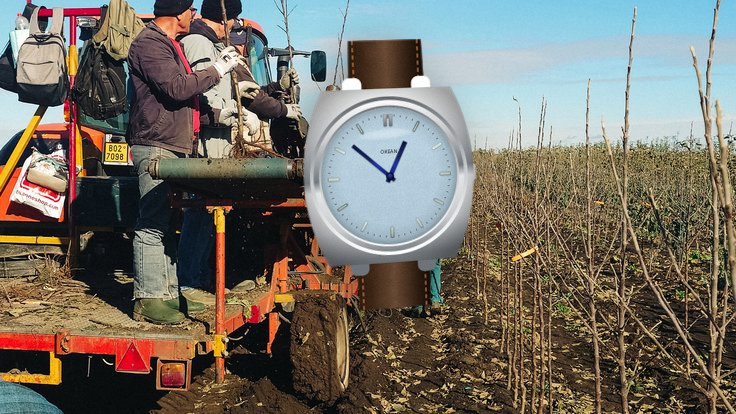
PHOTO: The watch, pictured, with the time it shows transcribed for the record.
12:52
